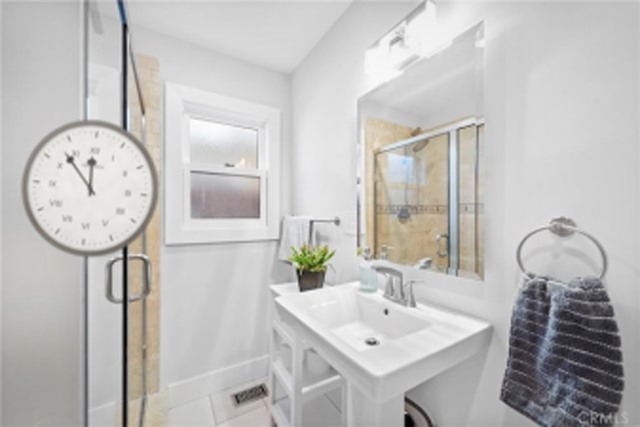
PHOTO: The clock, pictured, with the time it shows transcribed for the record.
11:53
